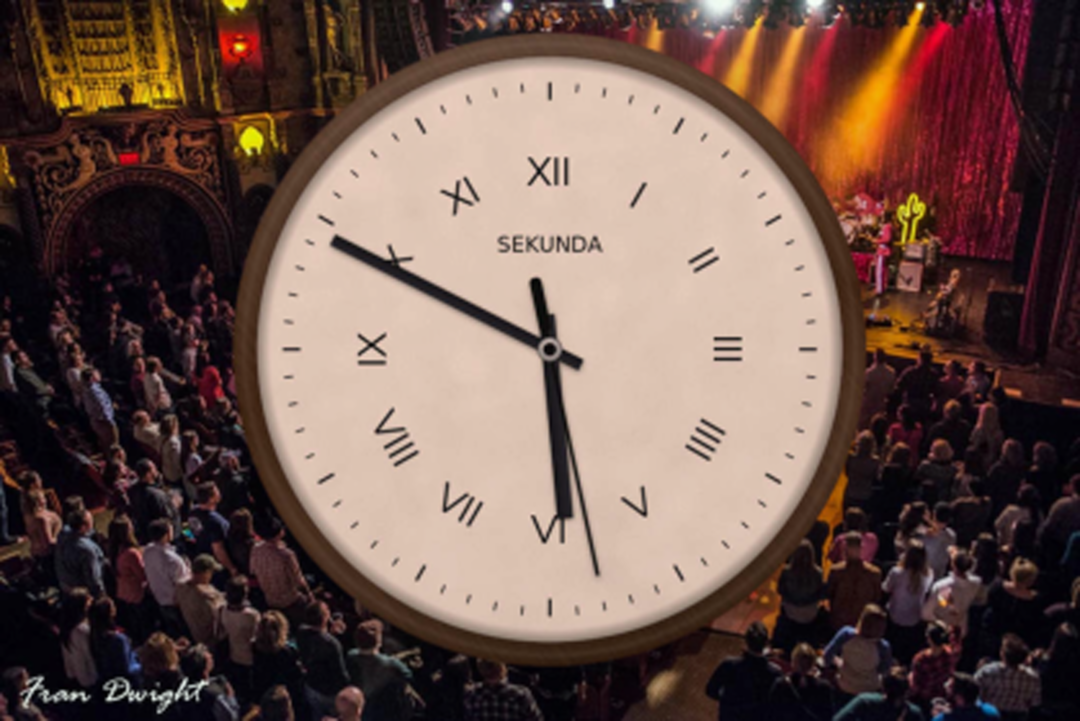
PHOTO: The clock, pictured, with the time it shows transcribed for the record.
5:49:28
